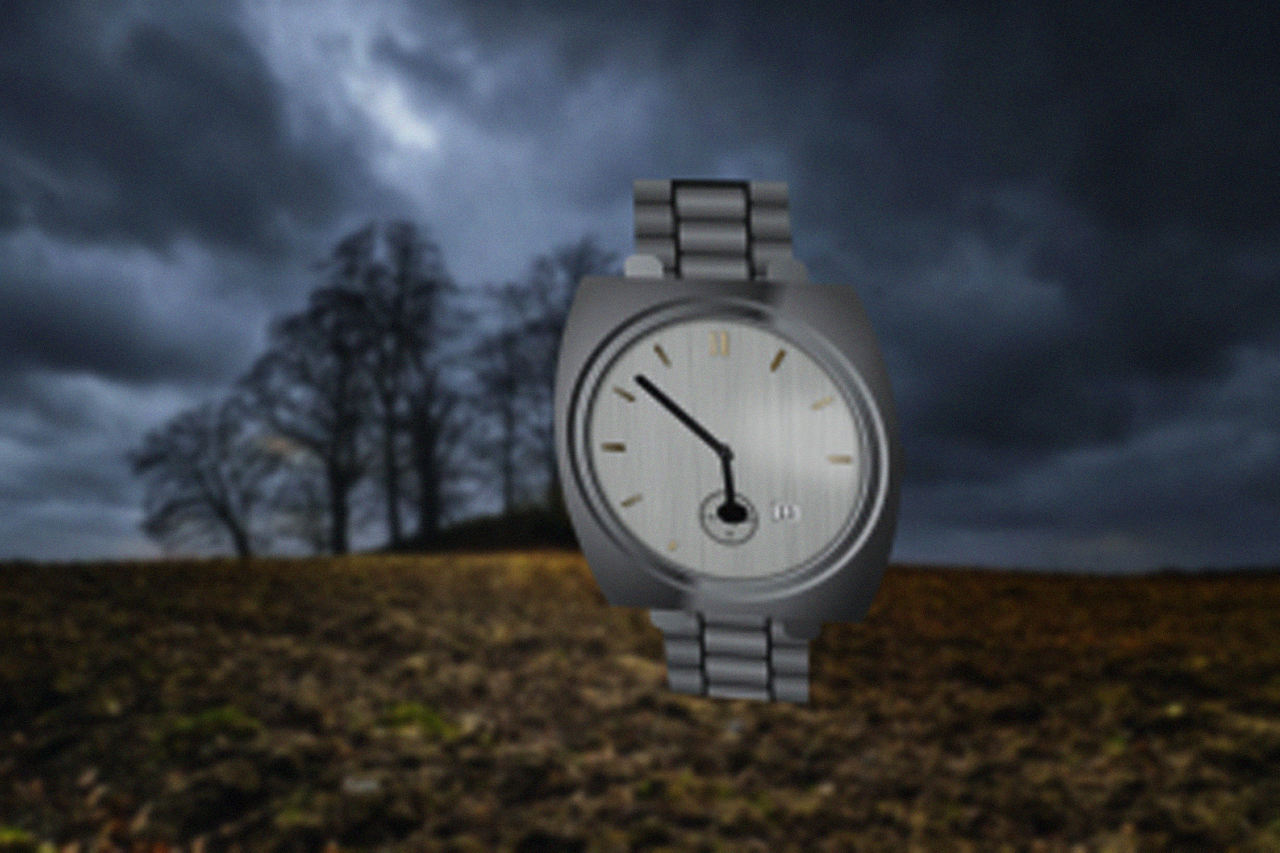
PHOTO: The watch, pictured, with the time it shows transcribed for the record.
5:52
